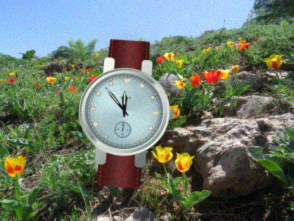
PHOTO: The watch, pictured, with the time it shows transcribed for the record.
11:53
